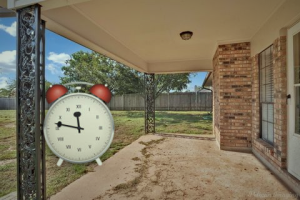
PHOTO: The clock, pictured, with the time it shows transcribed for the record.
11:47
